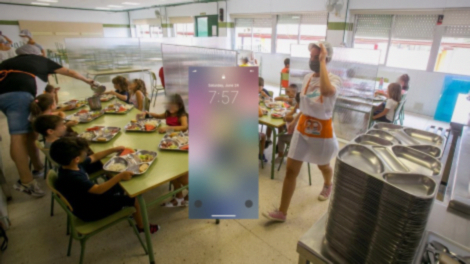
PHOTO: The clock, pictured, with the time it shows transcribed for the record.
7:57
